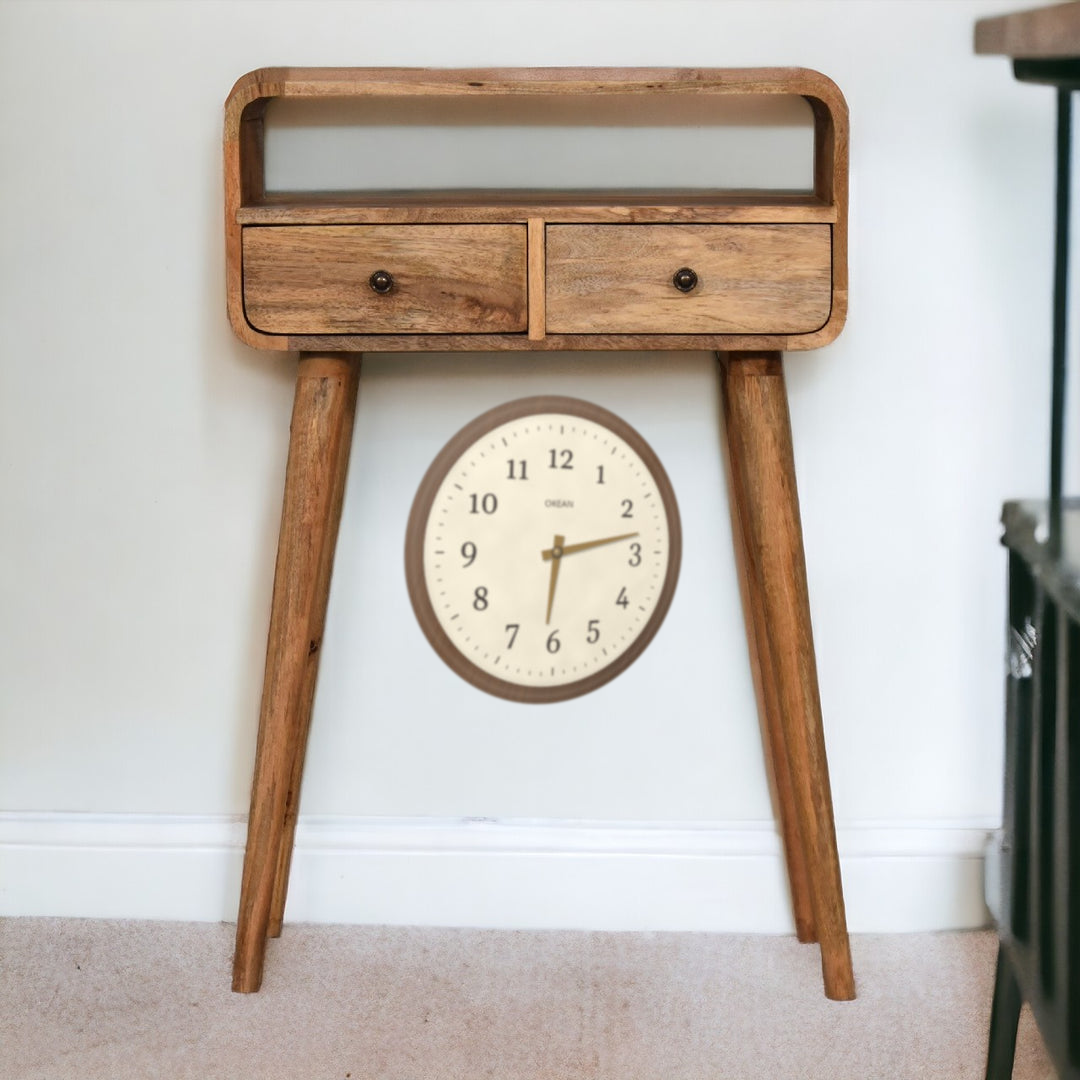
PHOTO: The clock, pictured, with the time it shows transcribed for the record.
6:13
